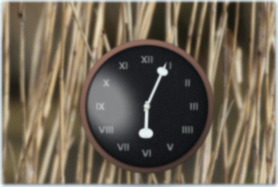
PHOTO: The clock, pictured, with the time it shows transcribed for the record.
6:04
